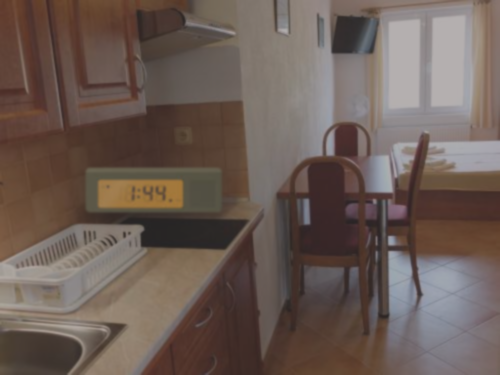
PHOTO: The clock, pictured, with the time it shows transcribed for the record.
1:44
